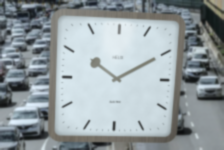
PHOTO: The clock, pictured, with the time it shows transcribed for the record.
10:10
